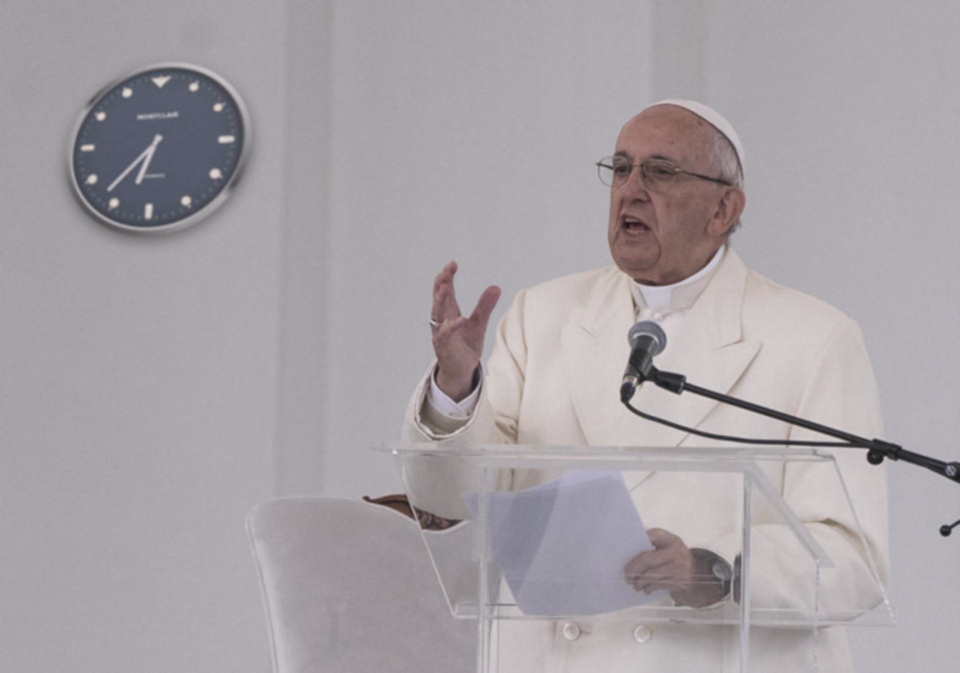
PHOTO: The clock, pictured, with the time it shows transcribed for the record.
6:37
